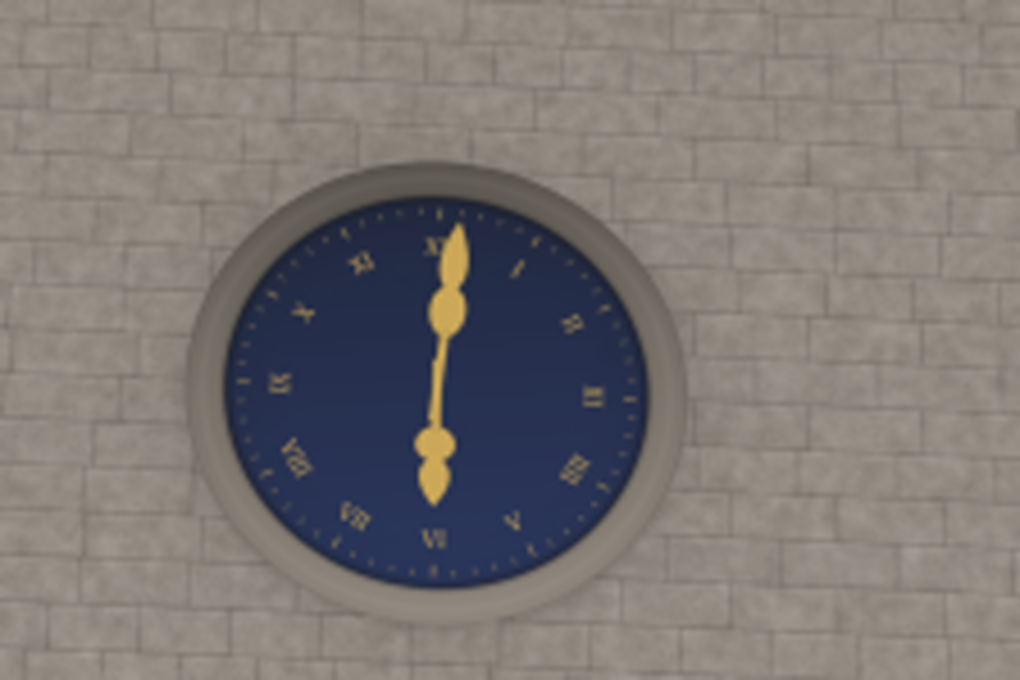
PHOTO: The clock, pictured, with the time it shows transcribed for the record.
6:01
